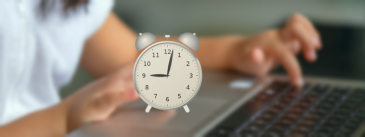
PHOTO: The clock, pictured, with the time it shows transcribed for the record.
9:02
